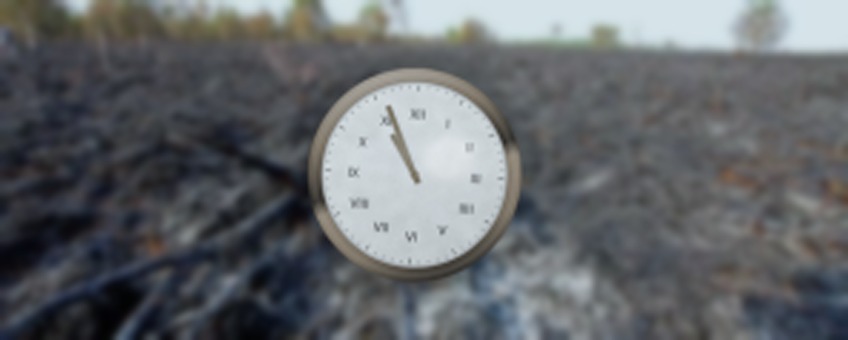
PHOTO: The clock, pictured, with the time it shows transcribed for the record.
10:56
